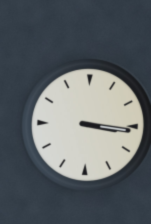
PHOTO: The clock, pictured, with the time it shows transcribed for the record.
3:16
